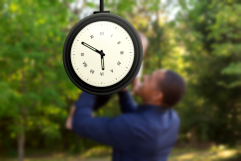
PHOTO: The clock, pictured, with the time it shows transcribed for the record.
5:50
